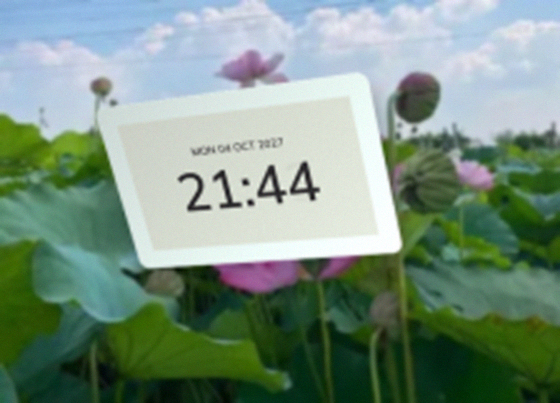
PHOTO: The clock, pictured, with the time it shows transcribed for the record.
21:44
